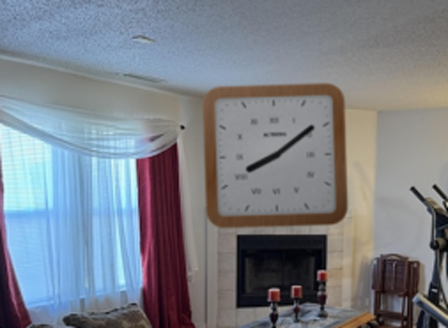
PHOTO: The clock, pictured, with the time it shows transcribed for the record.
8:09
